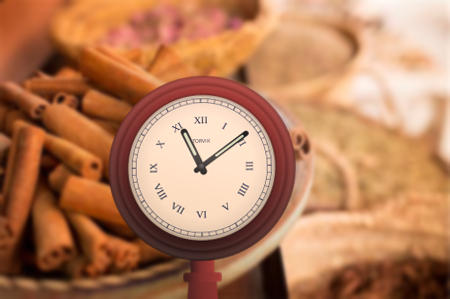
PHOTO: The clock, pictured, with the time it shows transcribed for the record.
11:09
